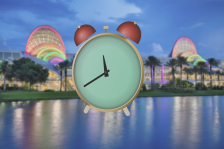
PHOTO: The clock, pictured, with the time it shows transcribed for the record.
11:40
